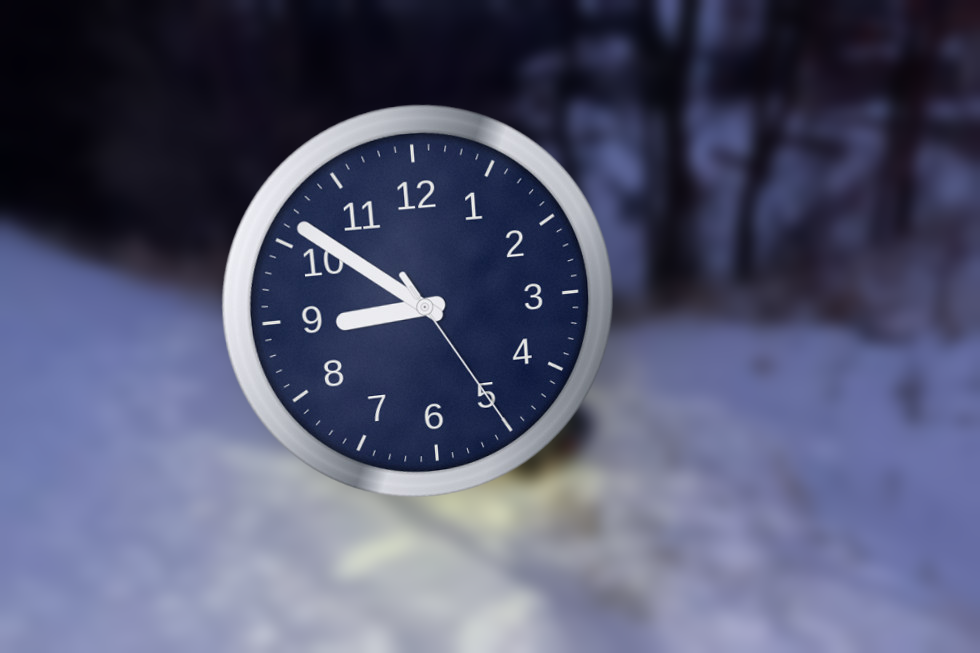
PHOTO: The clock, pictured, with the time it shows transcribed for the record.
8:51:25
